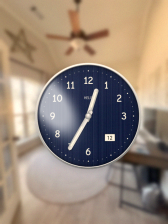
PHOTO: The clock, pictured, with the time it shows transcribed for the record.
12:35
